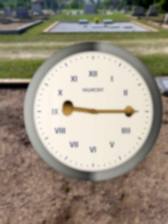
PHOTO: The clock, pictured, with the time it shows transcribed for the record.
9:15
